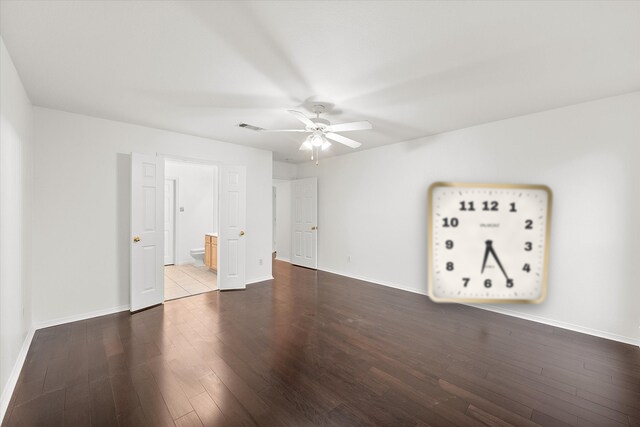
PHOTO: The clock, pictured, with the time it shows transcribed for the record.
6:25
